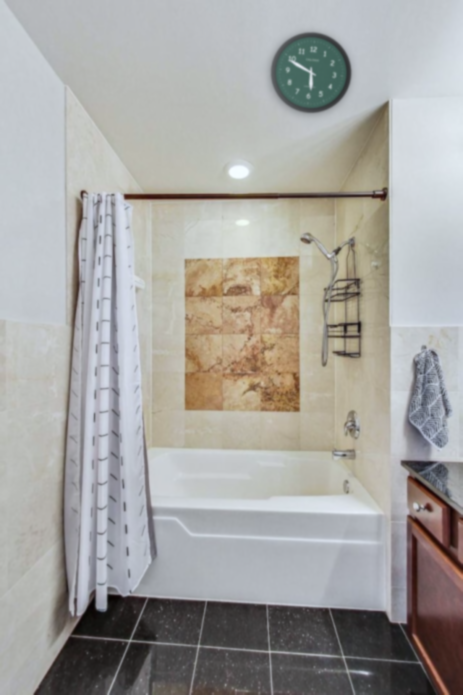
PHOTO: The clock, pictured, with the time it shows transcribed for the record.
5:49
